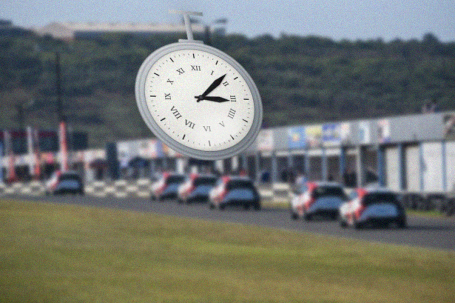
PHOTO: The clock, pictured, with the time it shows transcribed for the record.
3:08
